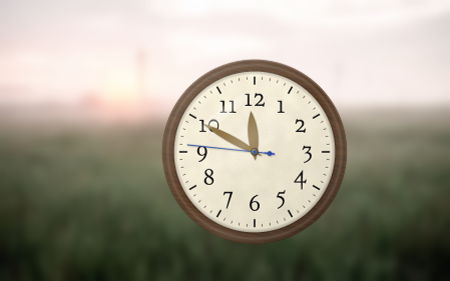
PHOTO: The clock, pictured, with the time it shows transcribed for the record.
11:49:46
